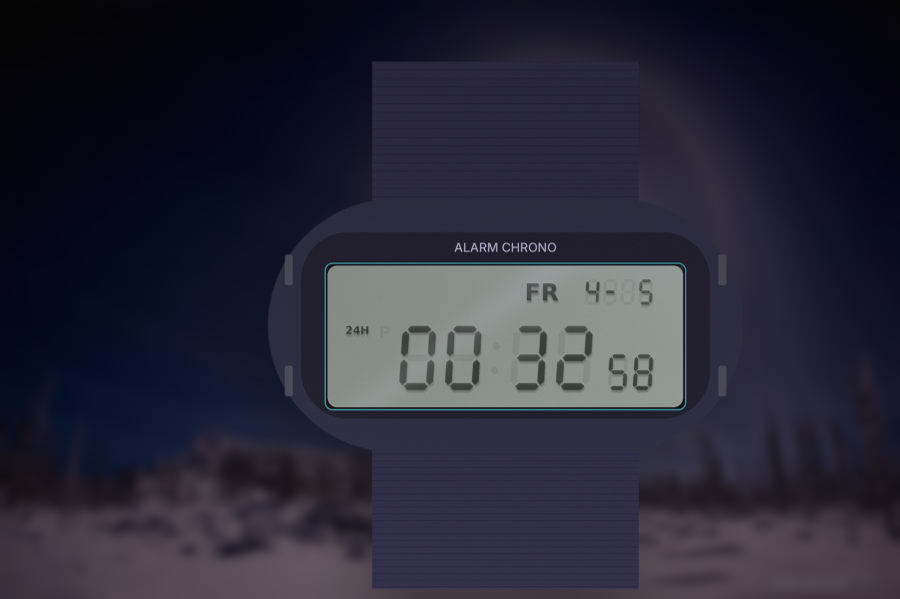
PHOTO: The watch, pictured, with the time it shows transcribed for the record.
0:32:58
